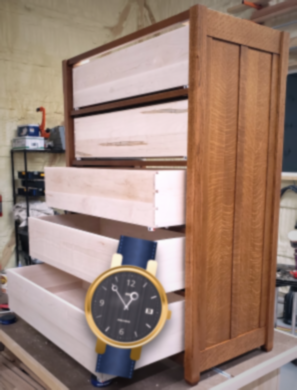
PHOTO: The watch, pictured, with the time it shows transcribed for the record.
12:53
